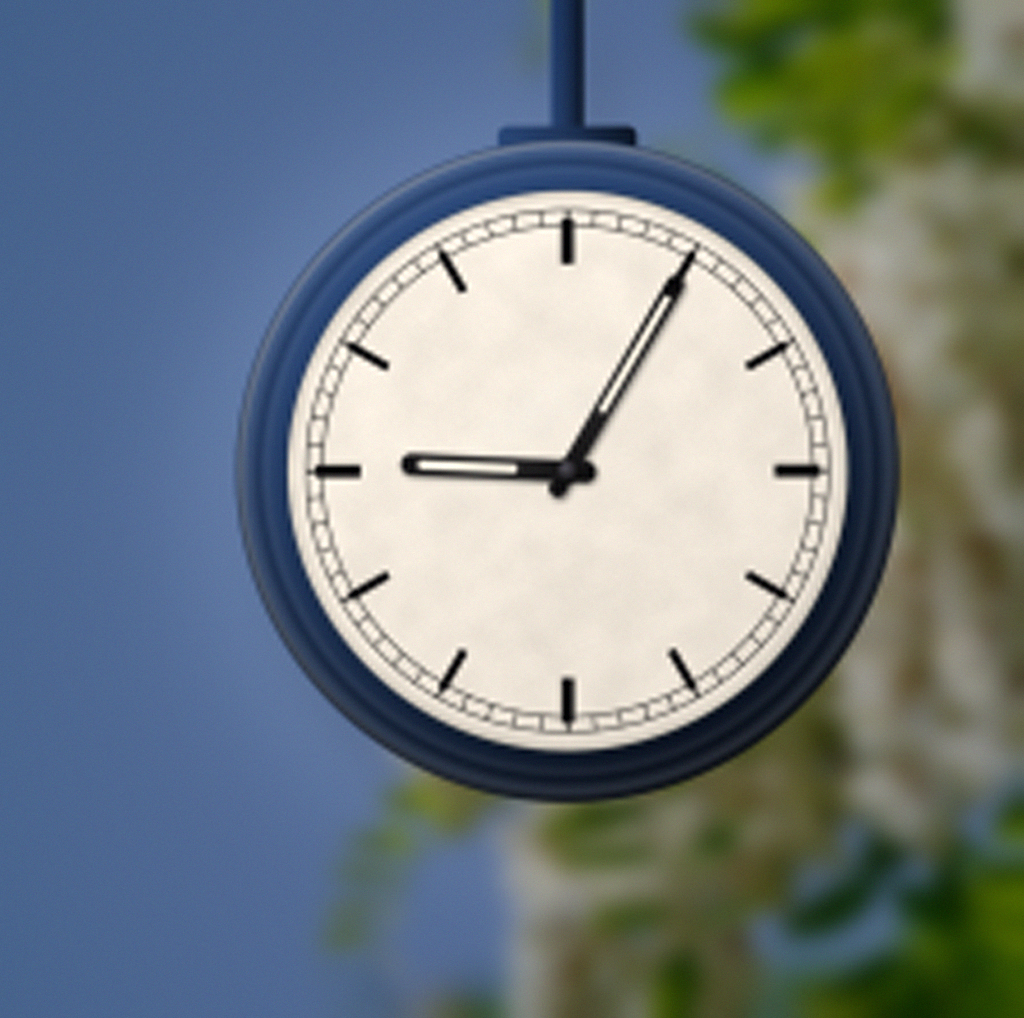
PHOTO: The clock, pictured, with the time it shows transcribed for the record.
9:05
